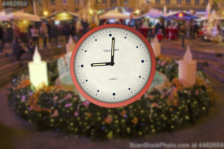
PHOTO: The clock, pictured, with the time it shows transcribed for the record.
9:01
